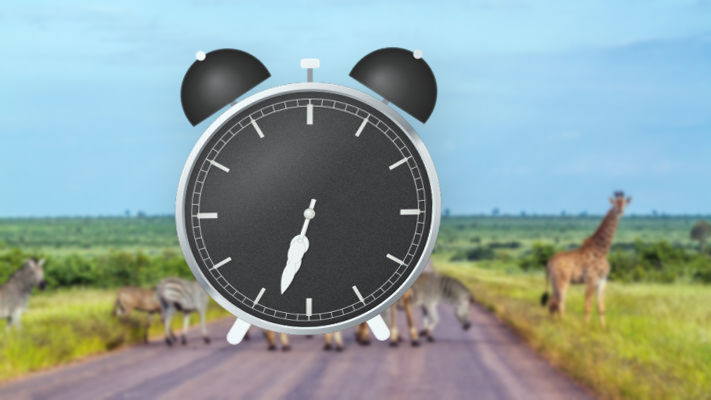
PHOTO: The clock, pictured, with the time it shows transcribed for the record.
6:33
